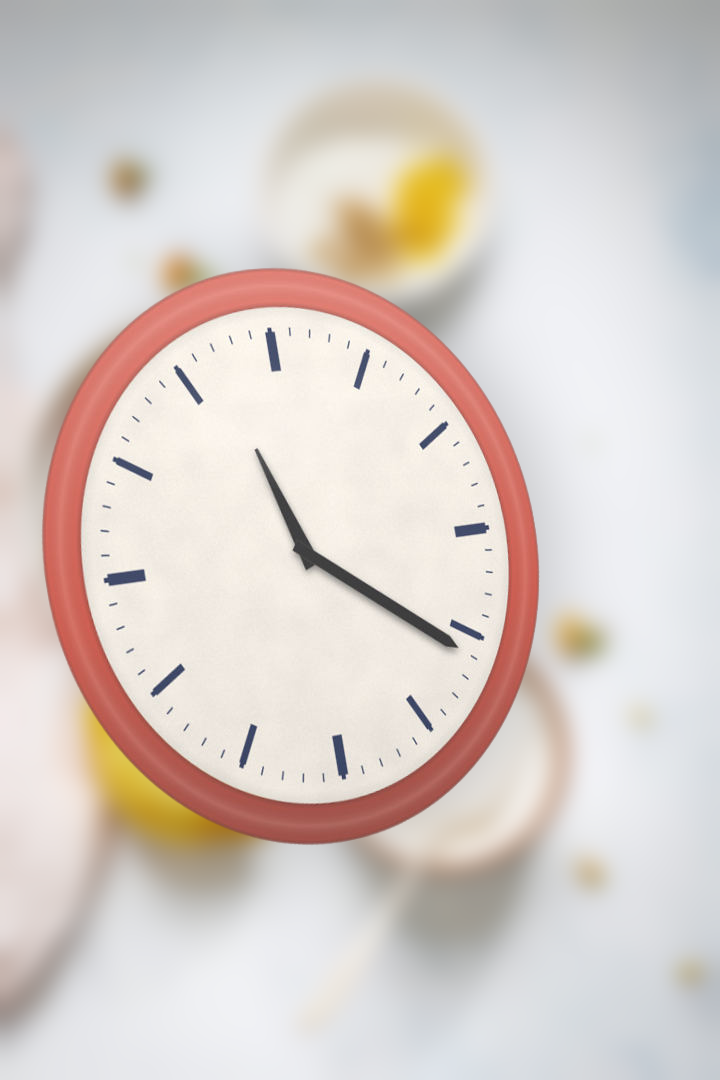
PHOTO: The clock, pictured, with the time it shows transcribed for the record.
11:21
